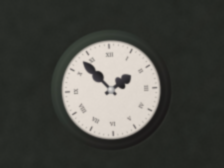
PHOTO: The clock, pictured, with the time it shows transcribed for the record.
1:53
